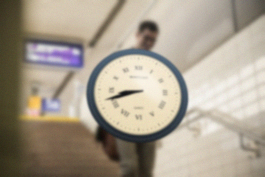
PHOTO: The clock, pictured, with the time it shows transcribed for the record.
8:42
